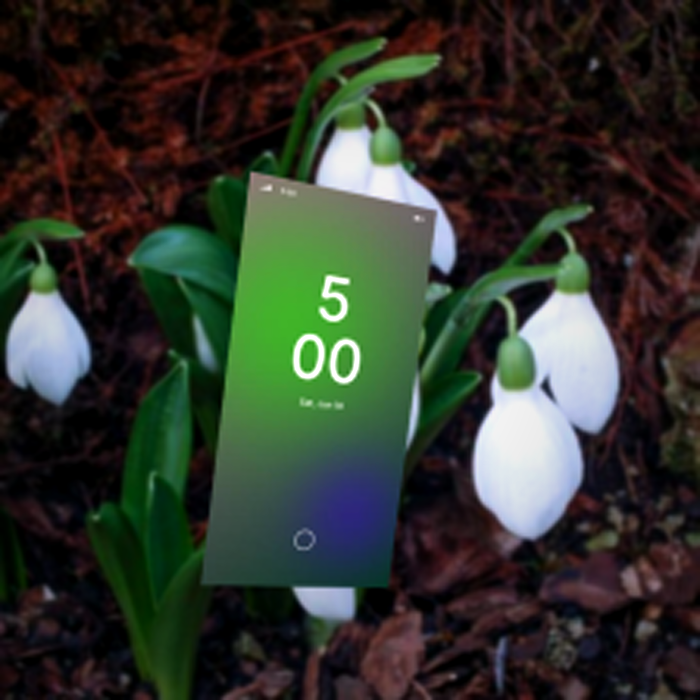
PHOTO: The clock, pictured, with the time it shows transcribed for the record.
5:00
